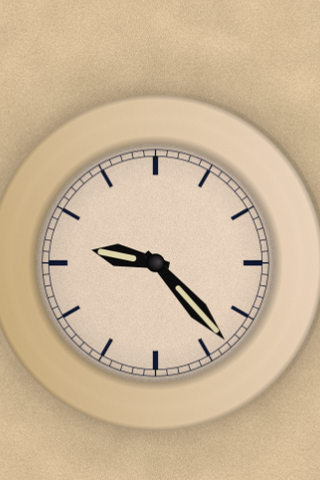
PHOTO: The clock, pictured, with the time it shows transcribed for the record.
9:23
